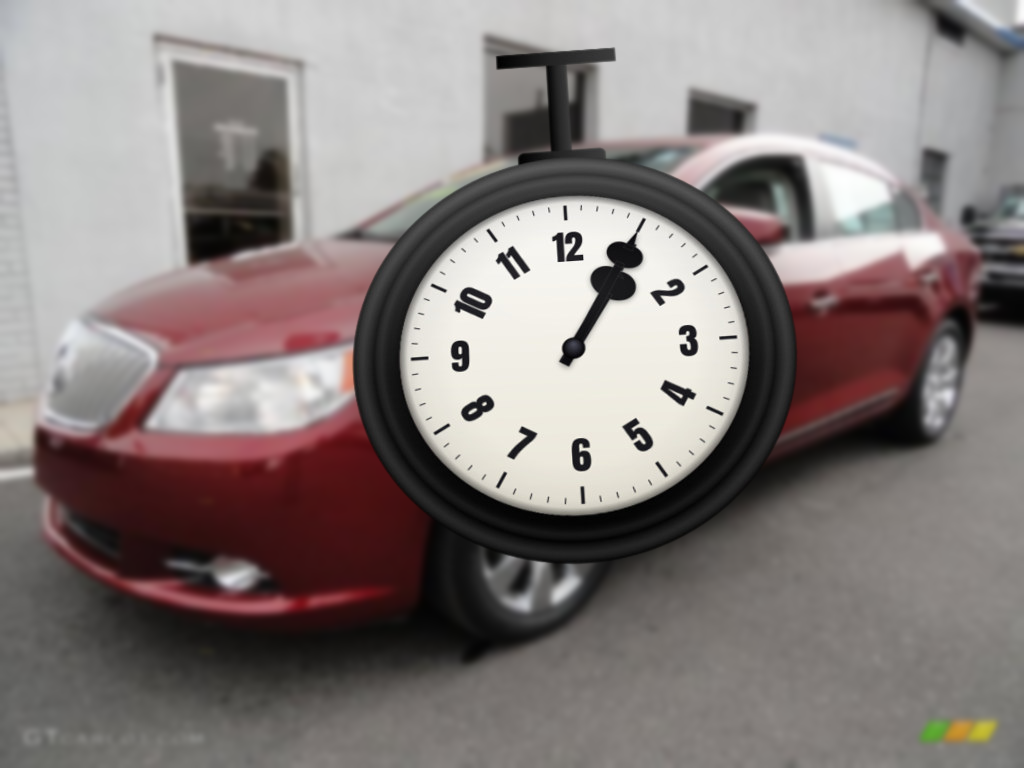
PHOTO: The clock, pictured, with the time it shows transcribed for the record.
1:05
